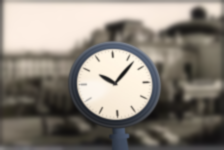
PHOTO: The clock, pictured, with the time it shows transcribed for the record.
10:07
